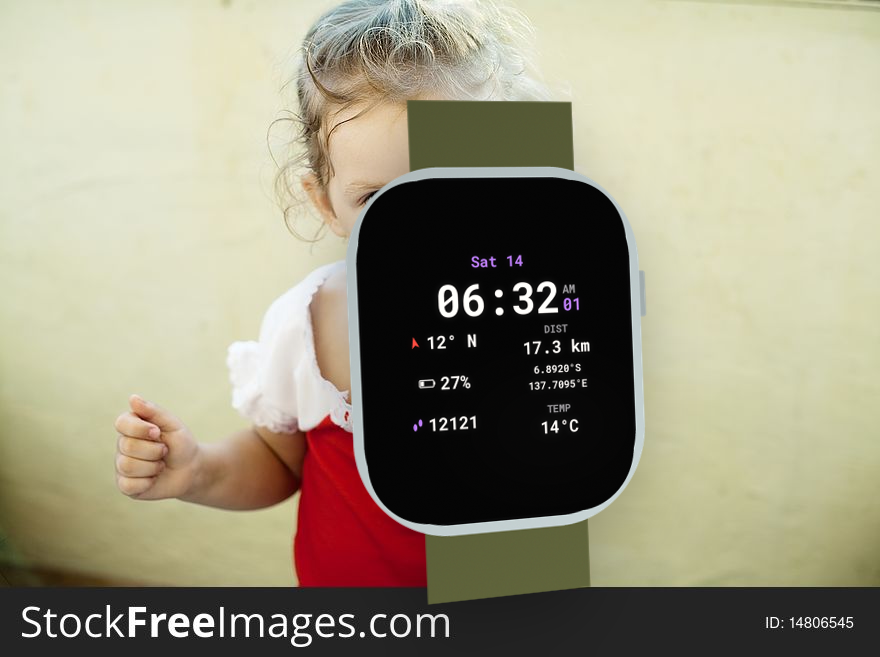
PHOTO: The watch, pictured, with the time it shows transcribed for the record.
6:32:01
